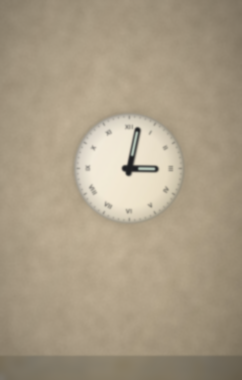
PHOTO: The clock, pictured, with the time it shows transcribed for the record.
3:02
